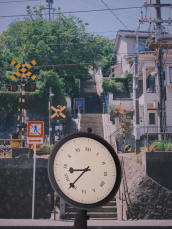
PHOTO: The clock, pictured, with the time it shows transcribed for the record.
8:36
